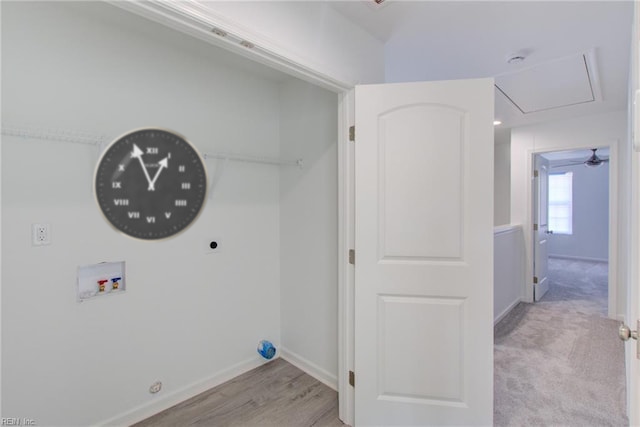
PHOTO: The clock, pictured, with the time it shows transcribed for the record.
12:56
